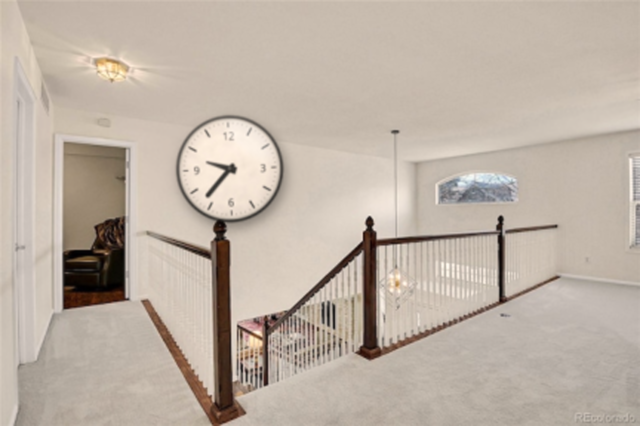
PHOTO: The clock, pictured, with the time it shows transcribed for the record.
9:37
